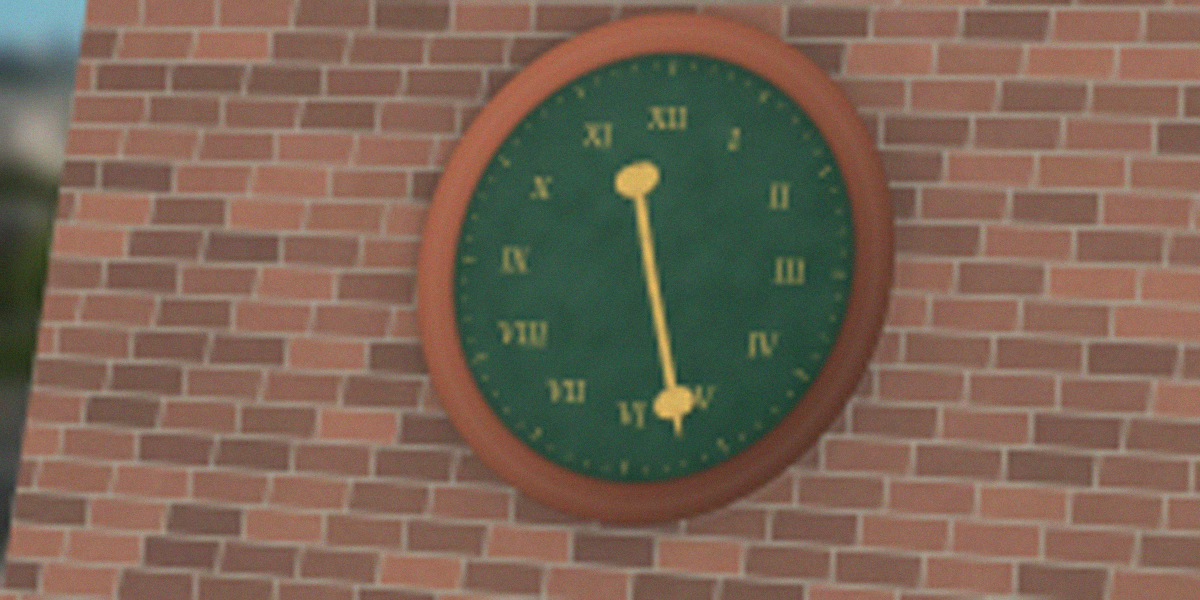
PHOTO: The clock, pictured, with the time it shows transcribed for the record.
11:27
